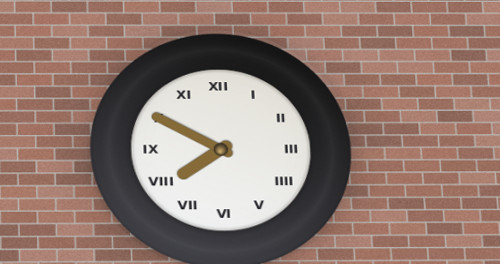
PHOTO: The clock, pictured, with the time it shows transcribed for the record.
7:50
